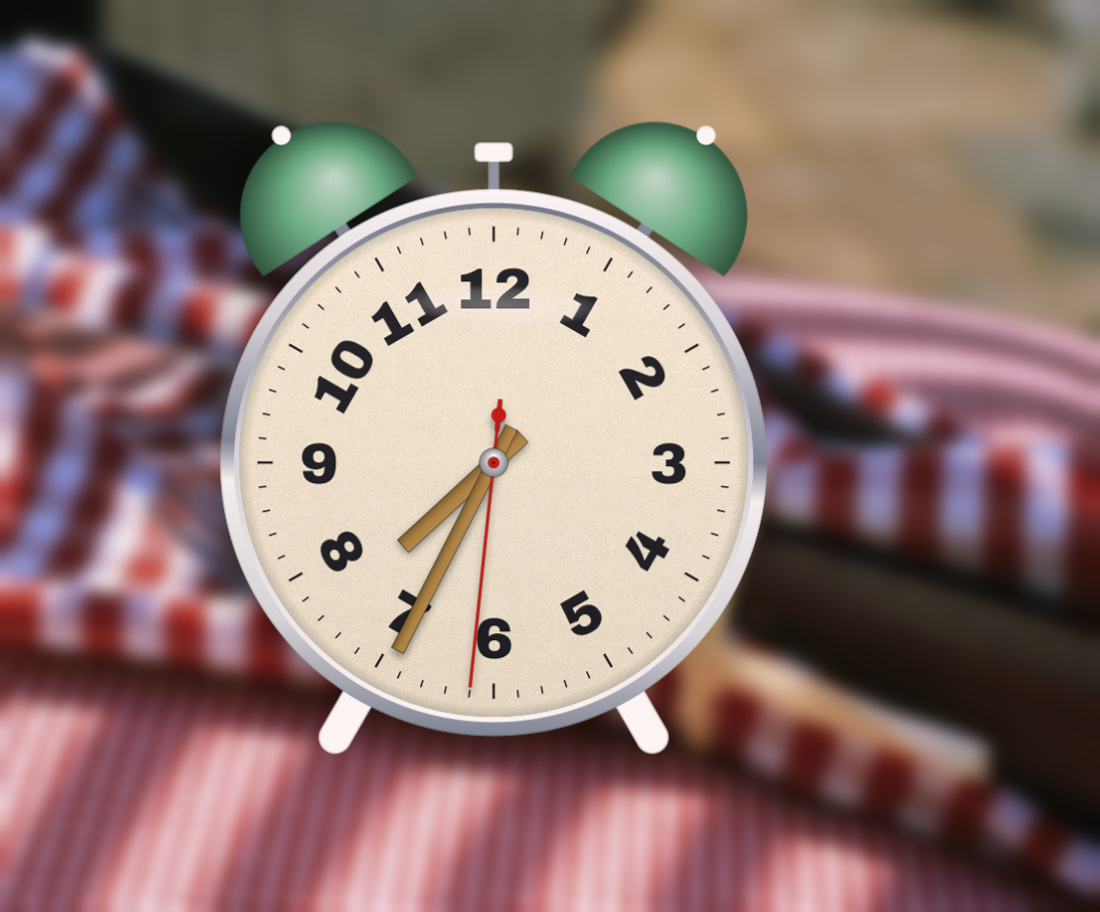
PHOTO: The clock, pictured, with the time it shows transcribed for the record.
7:34:31
